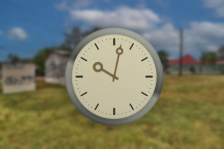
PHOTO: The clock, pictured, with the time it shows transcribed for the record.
10:02
